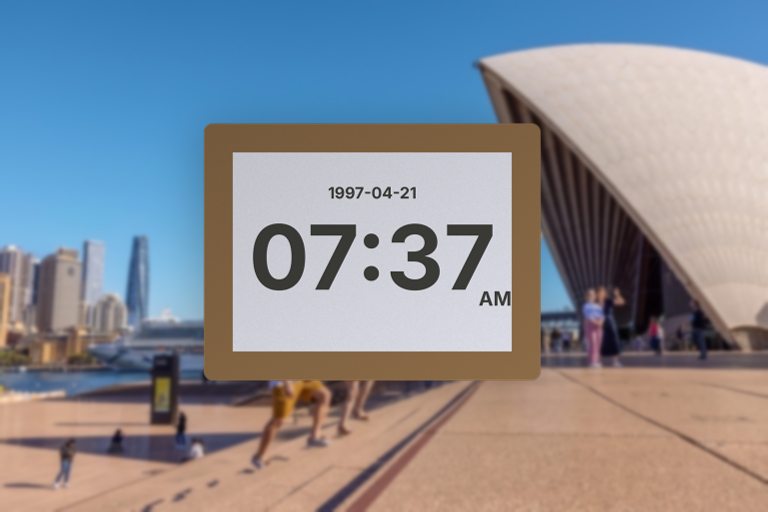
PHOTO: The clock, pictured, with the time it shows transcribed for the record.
7:37
